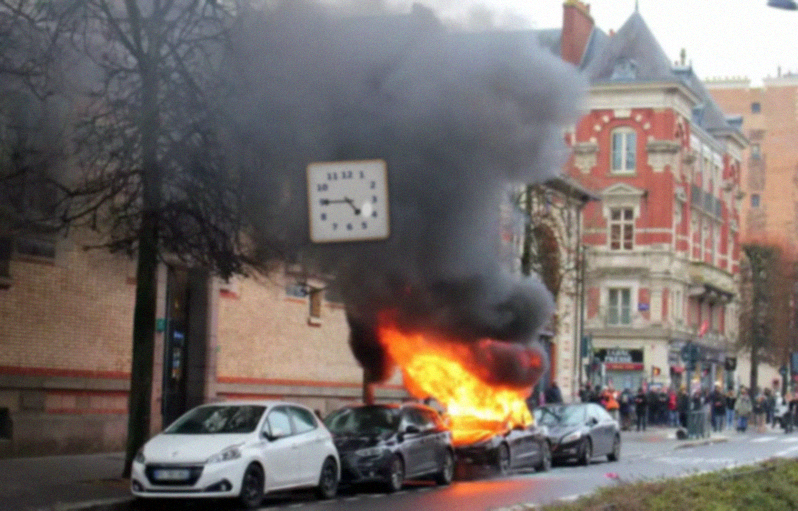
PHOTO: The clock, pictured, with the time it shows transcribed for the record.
4:45
